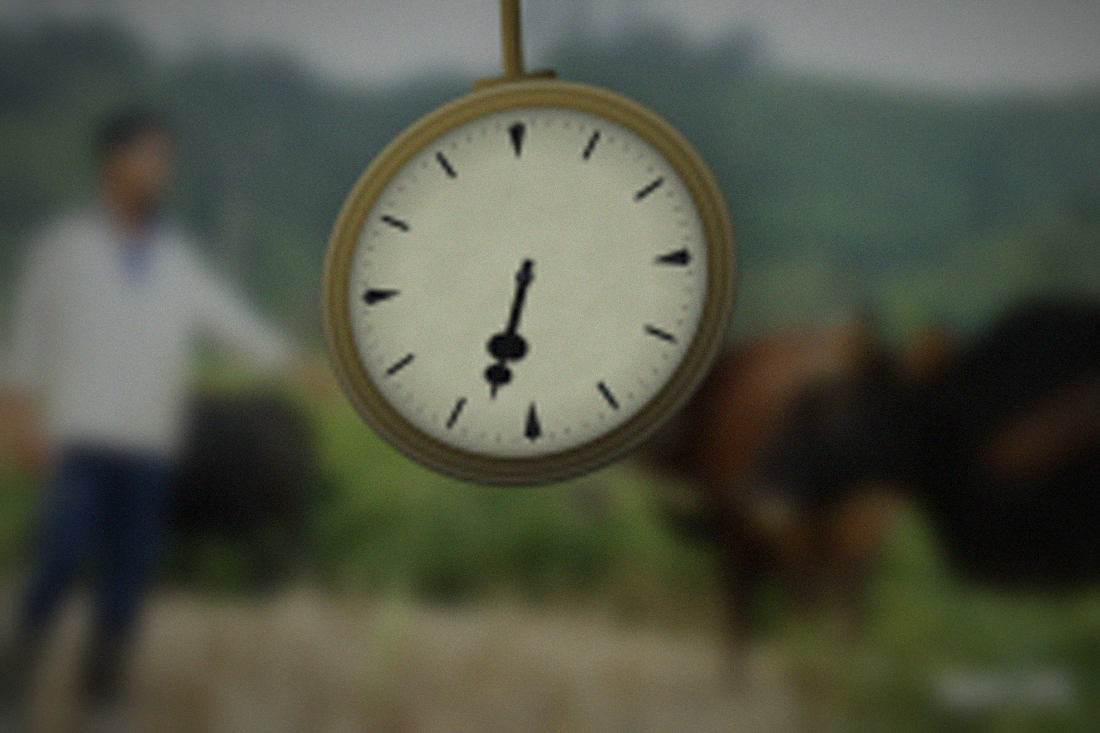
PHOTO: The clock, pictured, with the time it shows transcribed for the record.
6:33
